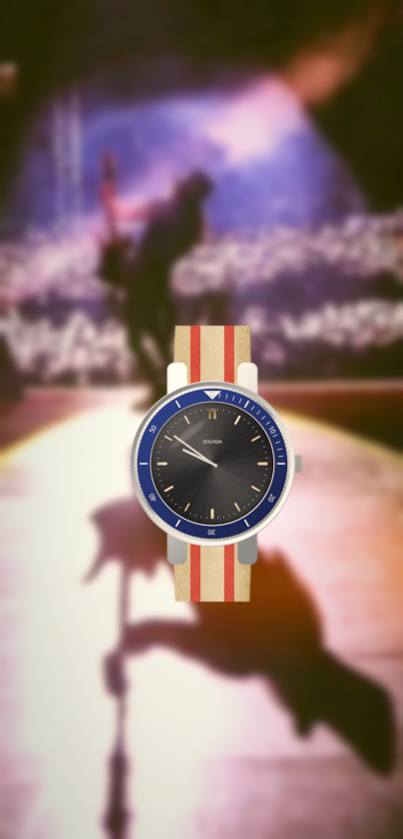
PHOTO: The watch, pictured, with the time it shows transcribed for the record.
9:51
